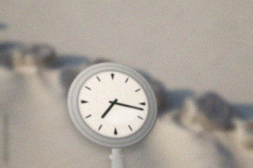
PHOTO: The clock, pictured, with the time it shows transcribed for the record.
7:17
